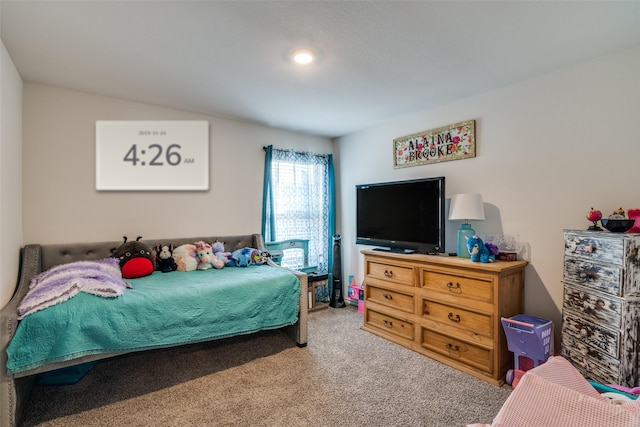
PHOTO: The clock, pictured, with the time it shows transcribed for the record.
4:26
